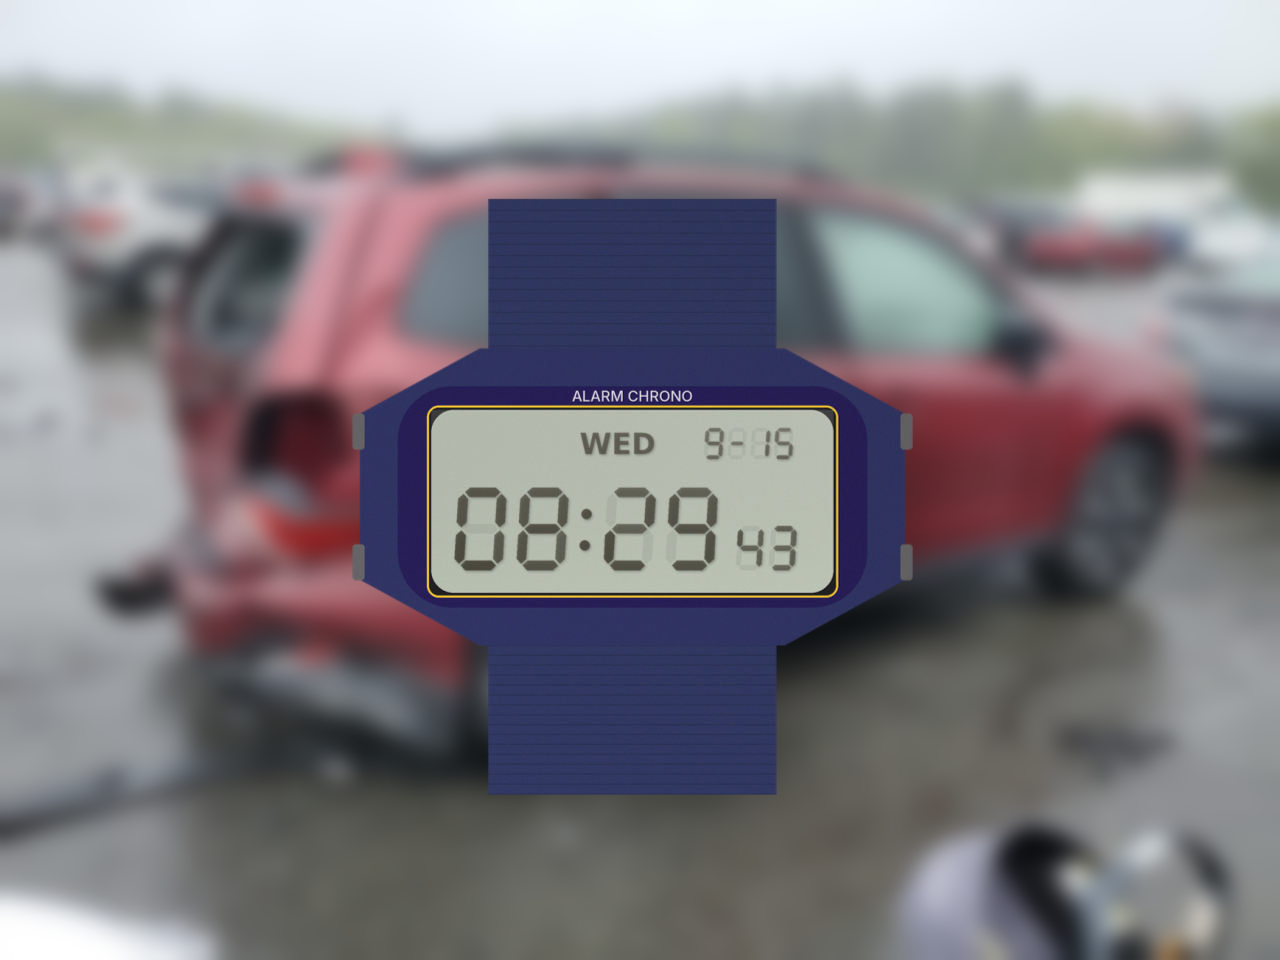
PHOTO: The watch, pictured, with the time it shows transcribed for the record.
8:29:43
